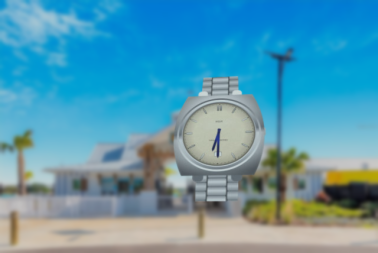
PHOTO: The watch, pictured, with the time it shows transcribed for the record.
6:30
